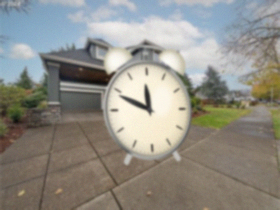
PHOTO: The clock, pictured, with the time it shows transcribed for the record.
11:49
